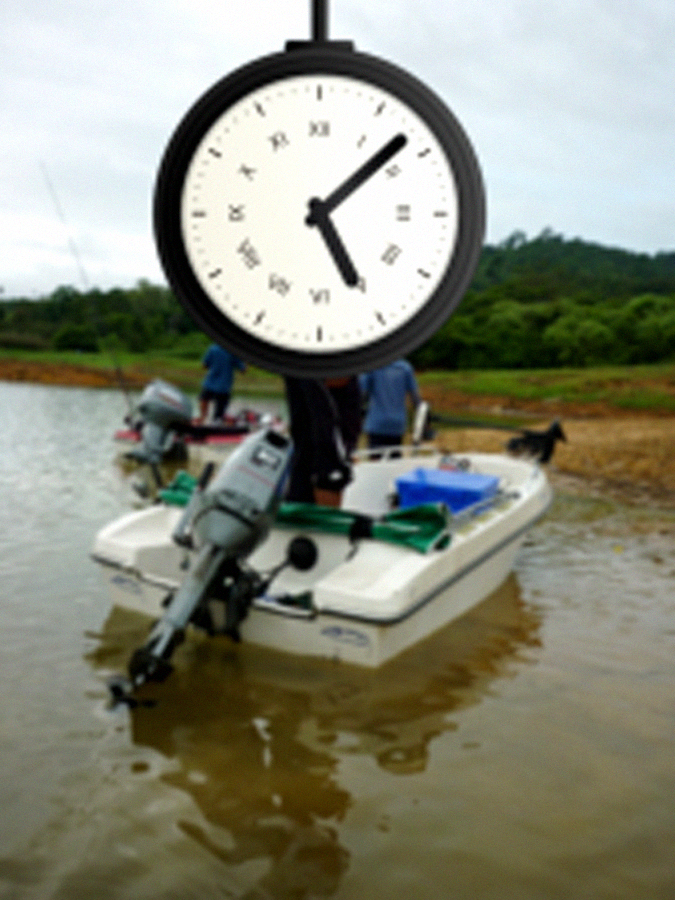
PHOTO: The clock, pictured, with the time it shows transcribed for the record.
5:08
